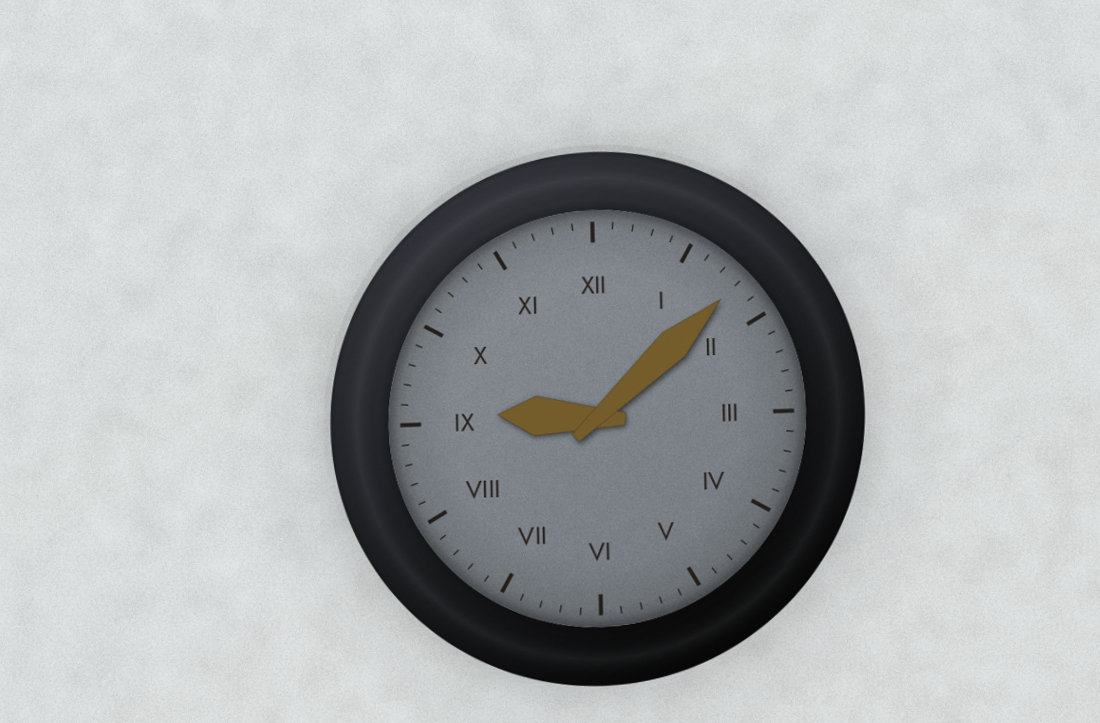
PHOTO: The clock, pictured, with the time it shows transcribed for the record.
9:08
